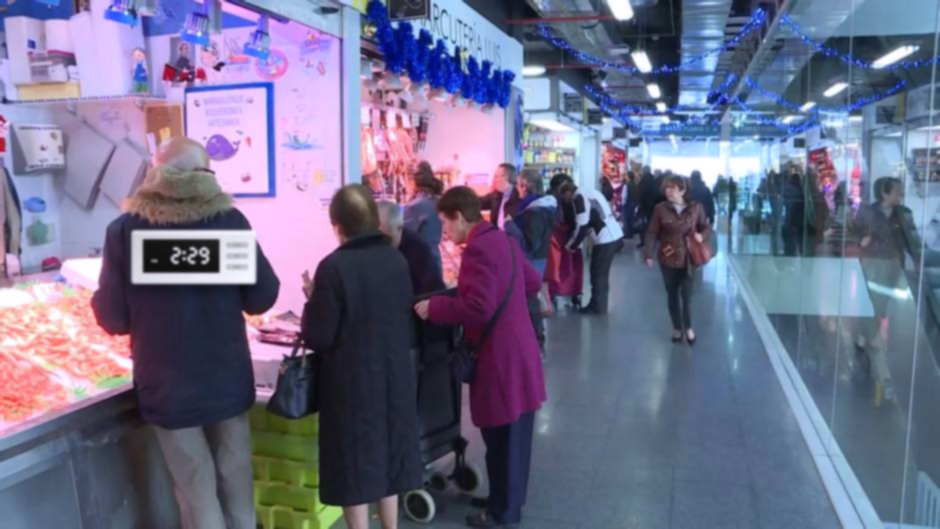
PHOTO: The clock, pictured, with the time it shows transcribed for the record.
2:29
